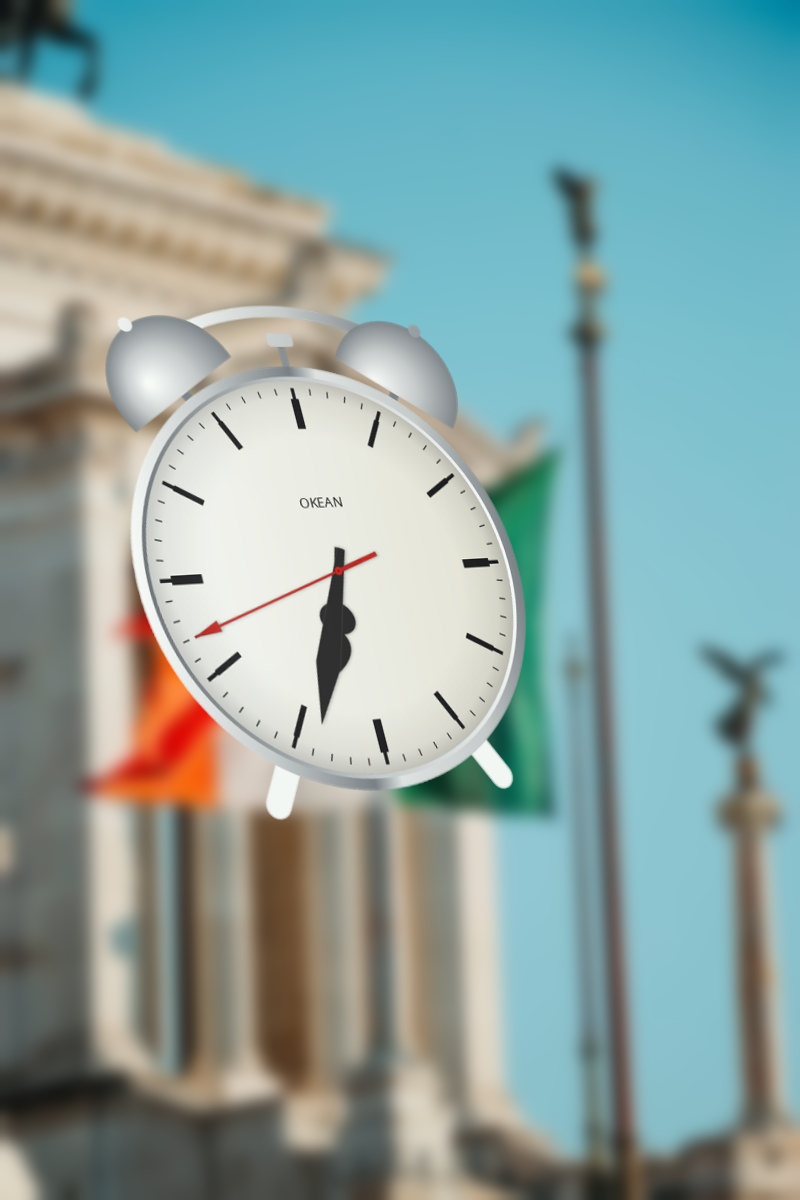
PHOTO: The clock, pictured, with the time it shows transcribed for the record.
6:33:42
